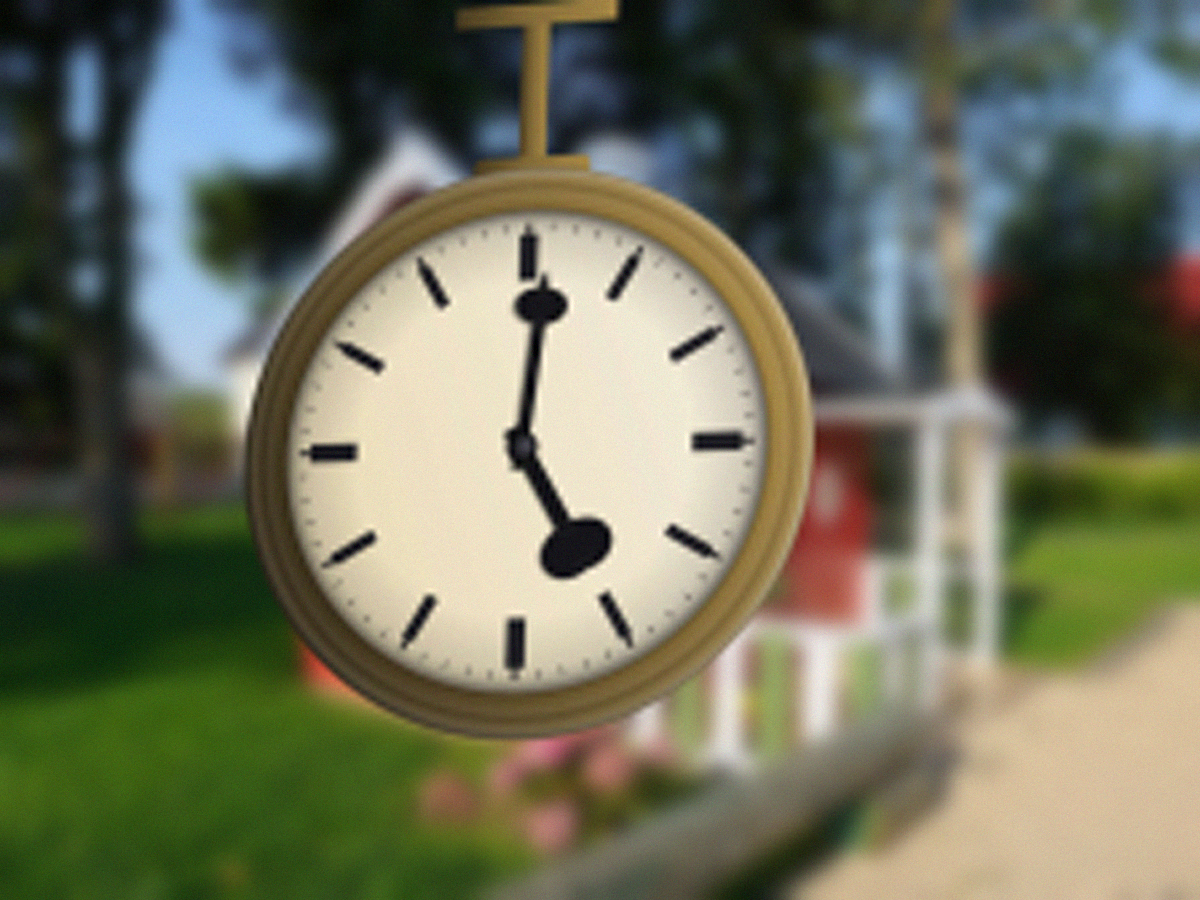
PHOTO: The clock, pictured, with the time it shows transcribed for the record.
5:01
